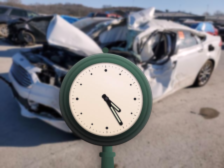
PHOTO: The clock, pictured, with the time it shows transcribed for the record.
4:25
